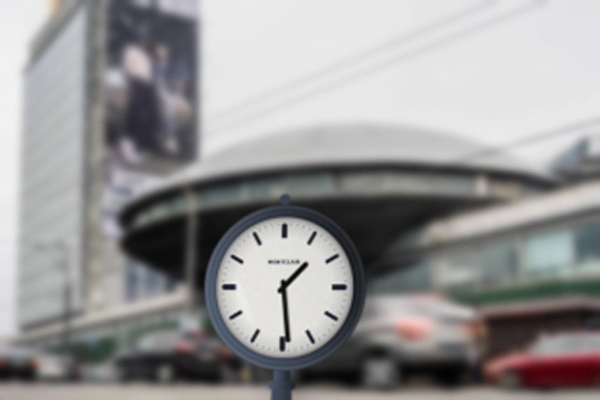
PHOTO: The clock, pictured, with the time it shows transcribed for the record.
1:29
